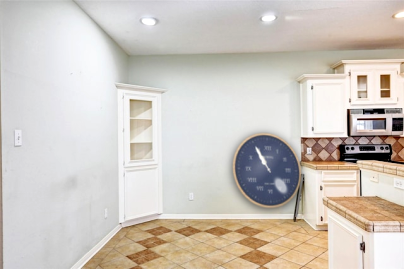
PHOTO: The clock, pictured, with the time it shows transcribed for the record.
10:55
